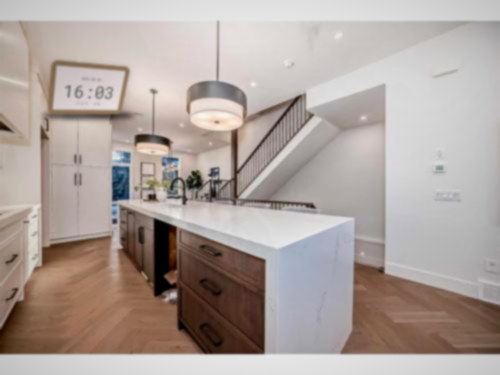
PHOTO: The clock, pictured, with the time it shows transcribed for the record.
16:03
